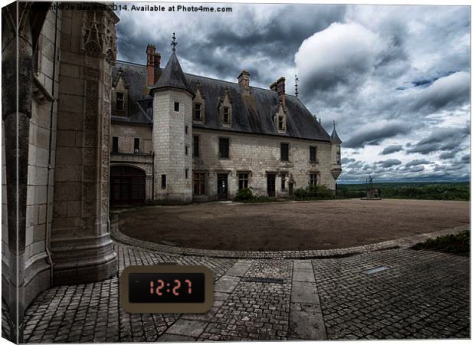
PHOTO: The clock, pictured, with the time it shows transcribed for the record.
12:27
